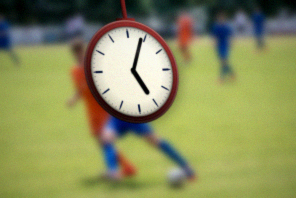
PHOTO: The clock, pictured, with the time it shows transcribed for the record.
5:04
